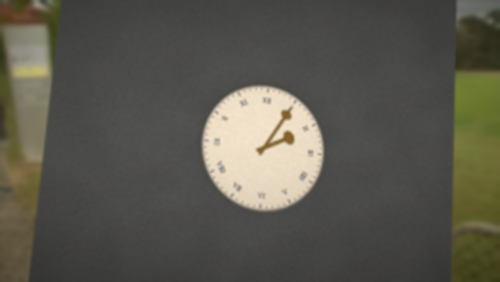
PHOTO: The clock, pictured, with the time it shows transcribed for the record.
2:05
